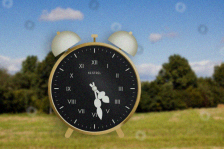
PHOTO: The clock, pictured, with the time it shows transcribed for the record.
4:28
